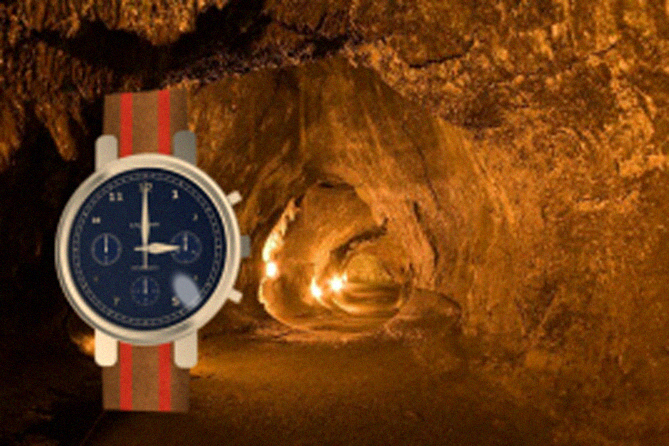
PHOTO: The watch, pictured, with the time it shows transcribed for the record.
3:00
